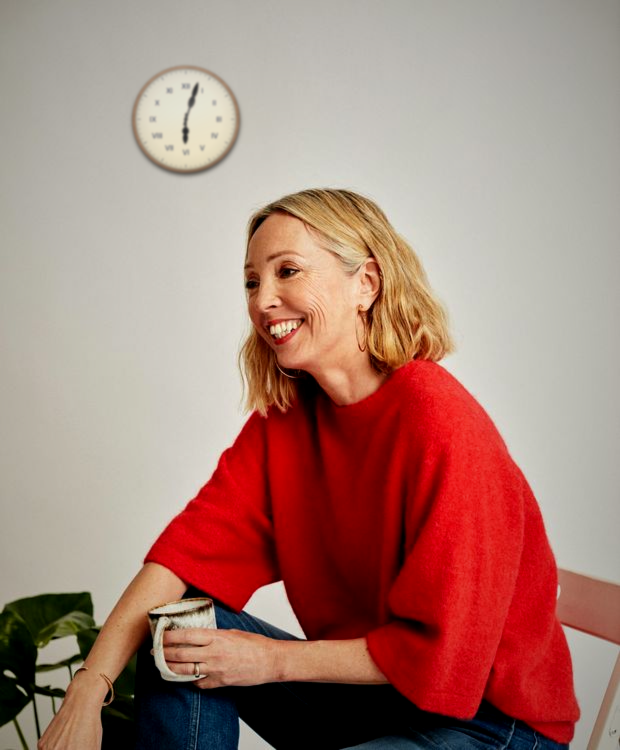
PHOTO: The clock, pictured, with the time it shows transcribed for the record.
6:03
